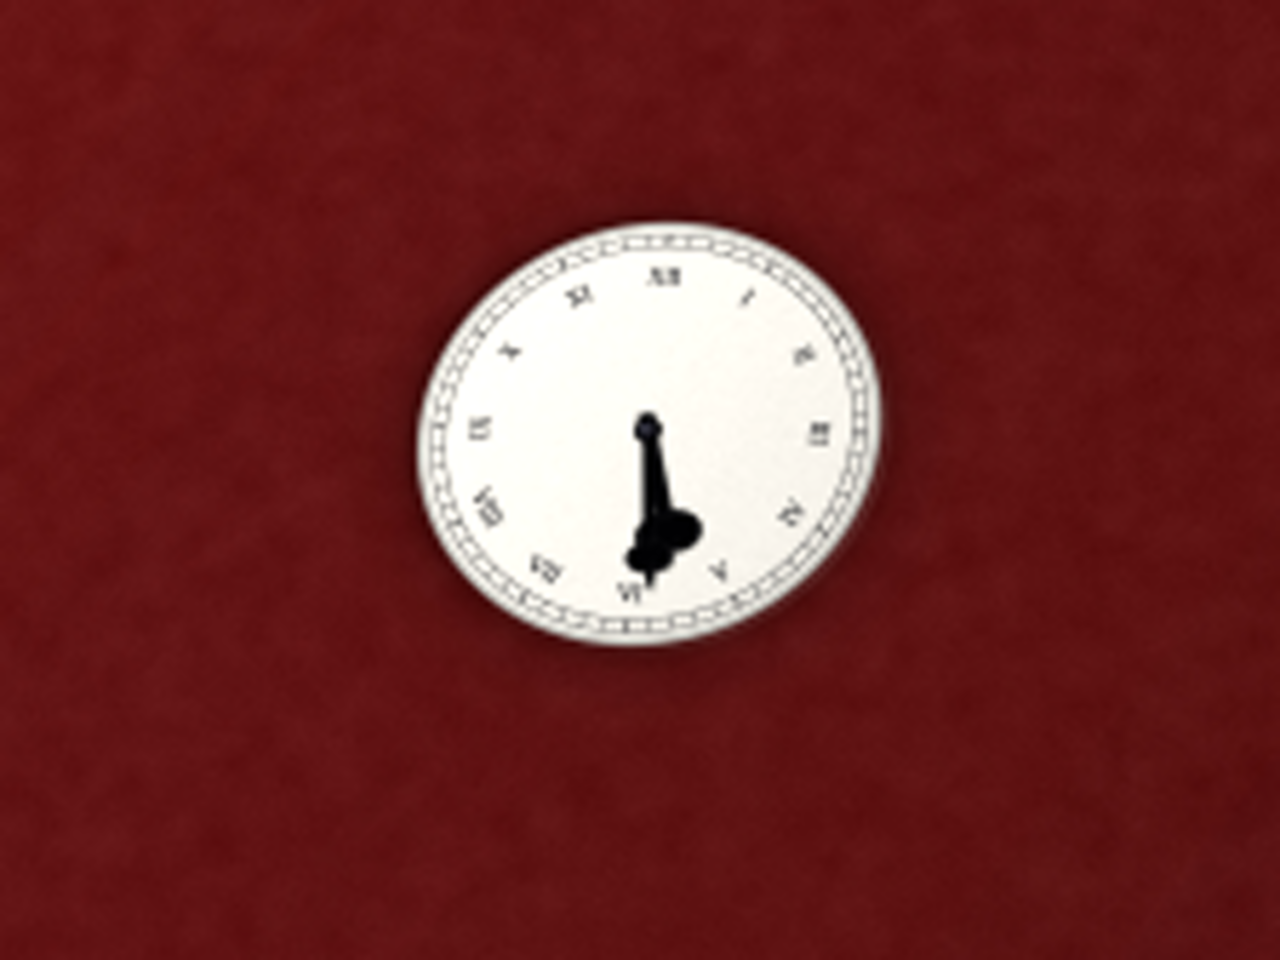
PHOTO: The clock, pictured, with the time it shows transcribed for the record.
5:29
